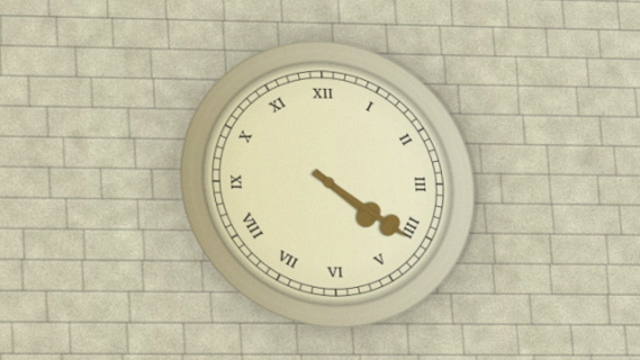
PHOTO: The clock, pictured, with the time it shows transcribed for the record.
4:21
